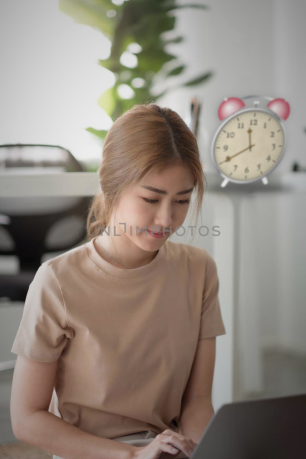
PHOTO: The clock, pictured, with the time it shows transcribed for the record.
11:40
